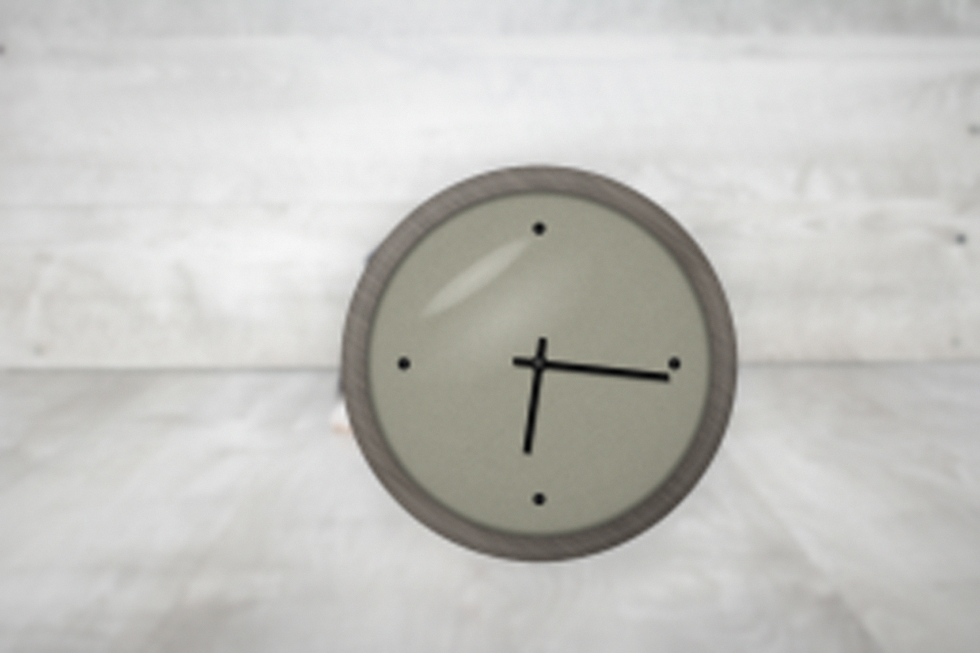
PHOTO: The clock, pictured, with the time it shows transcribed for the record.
6:16
